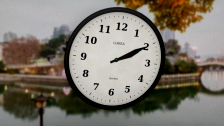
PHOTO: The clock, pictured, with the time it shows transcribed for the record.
2:10
